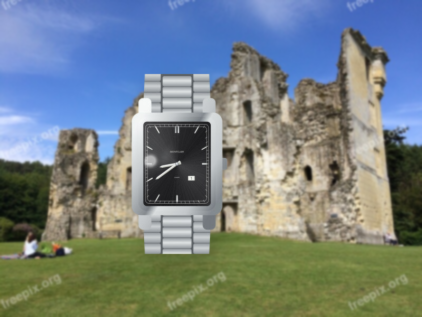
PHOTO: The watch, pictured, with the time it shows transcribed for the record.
8:39
